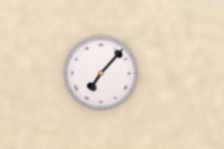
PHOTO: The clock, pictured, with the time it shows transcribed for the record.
7:07
